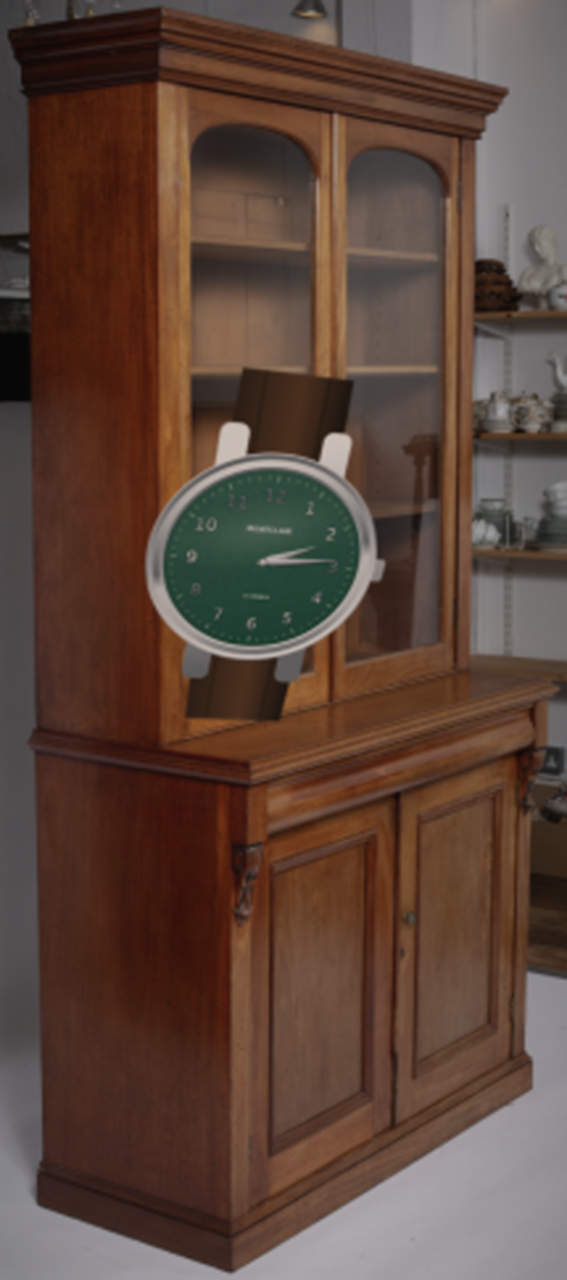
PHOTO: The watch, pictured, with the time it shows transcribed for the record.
2:14
